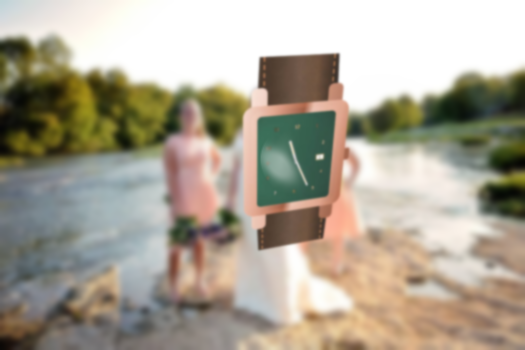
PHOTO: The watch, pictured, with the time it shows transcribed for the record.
11:26
